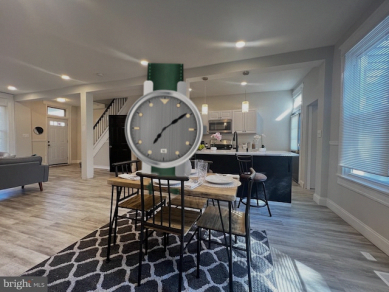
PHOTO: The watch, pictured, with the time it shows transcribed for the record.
7:09
